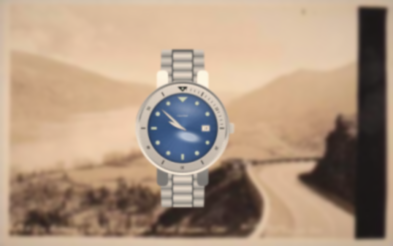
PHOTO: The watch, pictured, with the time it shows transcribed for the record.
9:52
